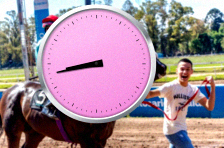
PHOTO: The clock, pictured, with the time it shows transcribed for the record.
8:43
